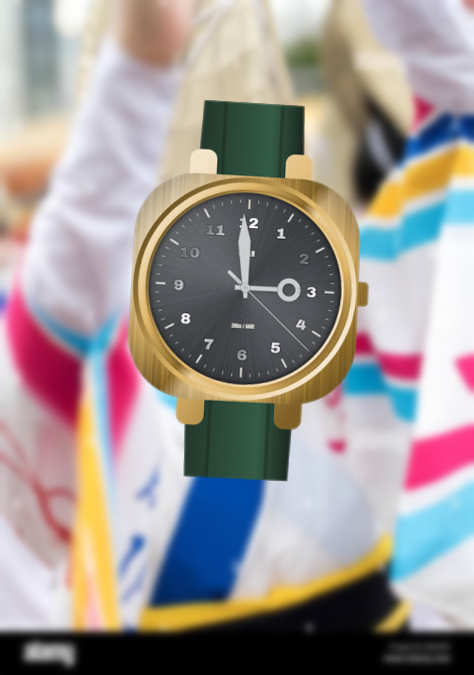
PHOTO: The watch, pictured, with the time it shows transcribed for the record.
2:59:22
